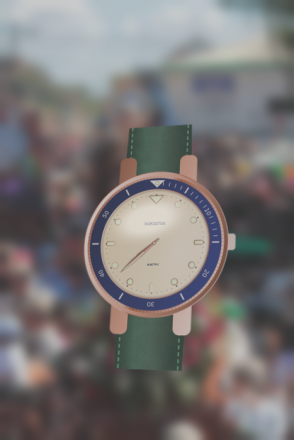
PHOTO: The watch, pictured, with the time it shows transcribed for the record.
7:38
